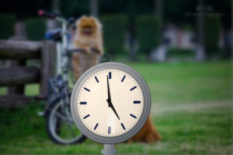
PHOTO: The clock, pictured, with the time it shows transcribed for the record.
4:59
